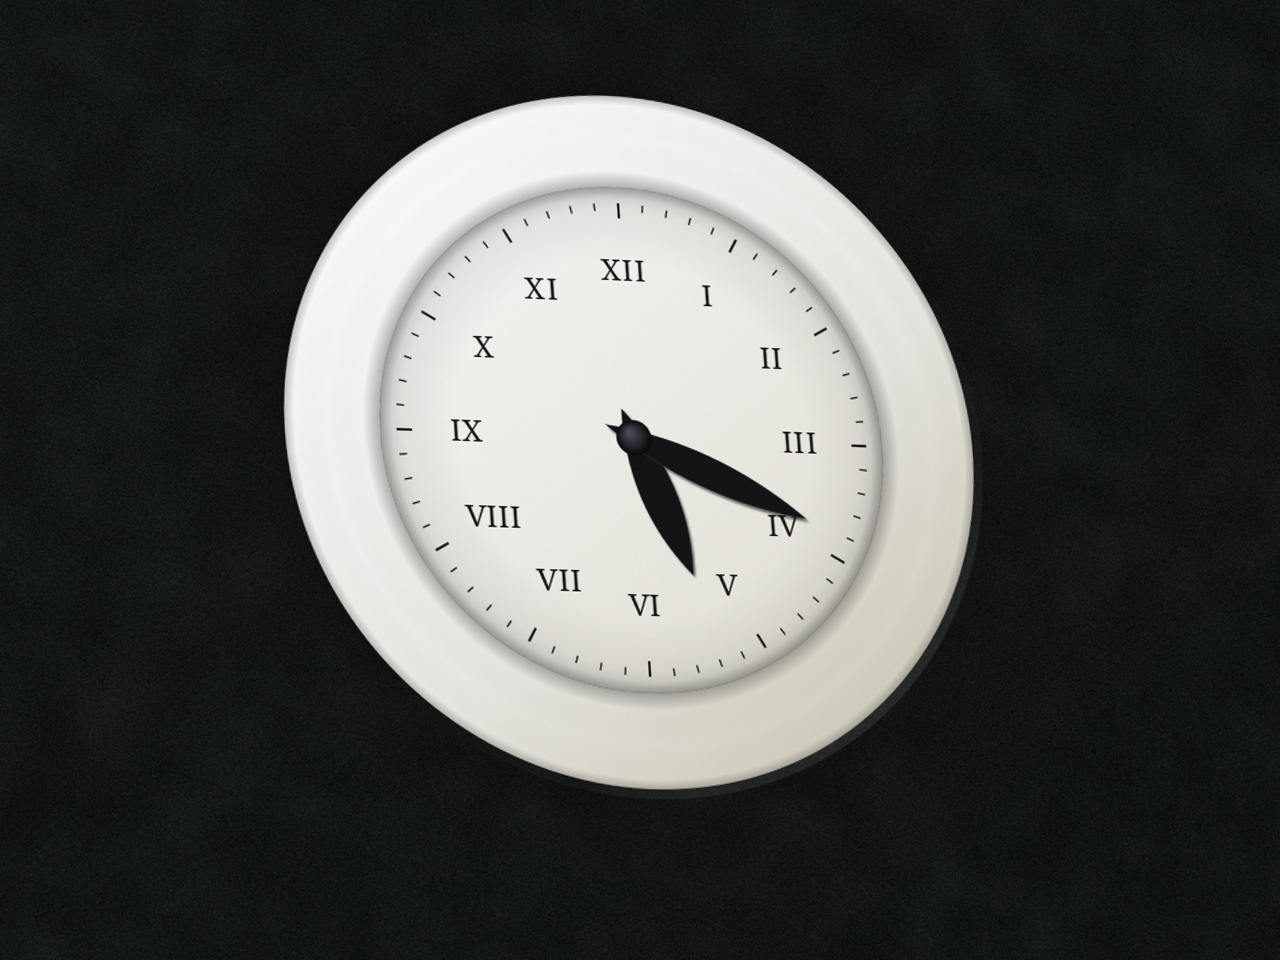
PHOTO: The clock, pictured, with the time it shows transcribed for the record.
5:19
